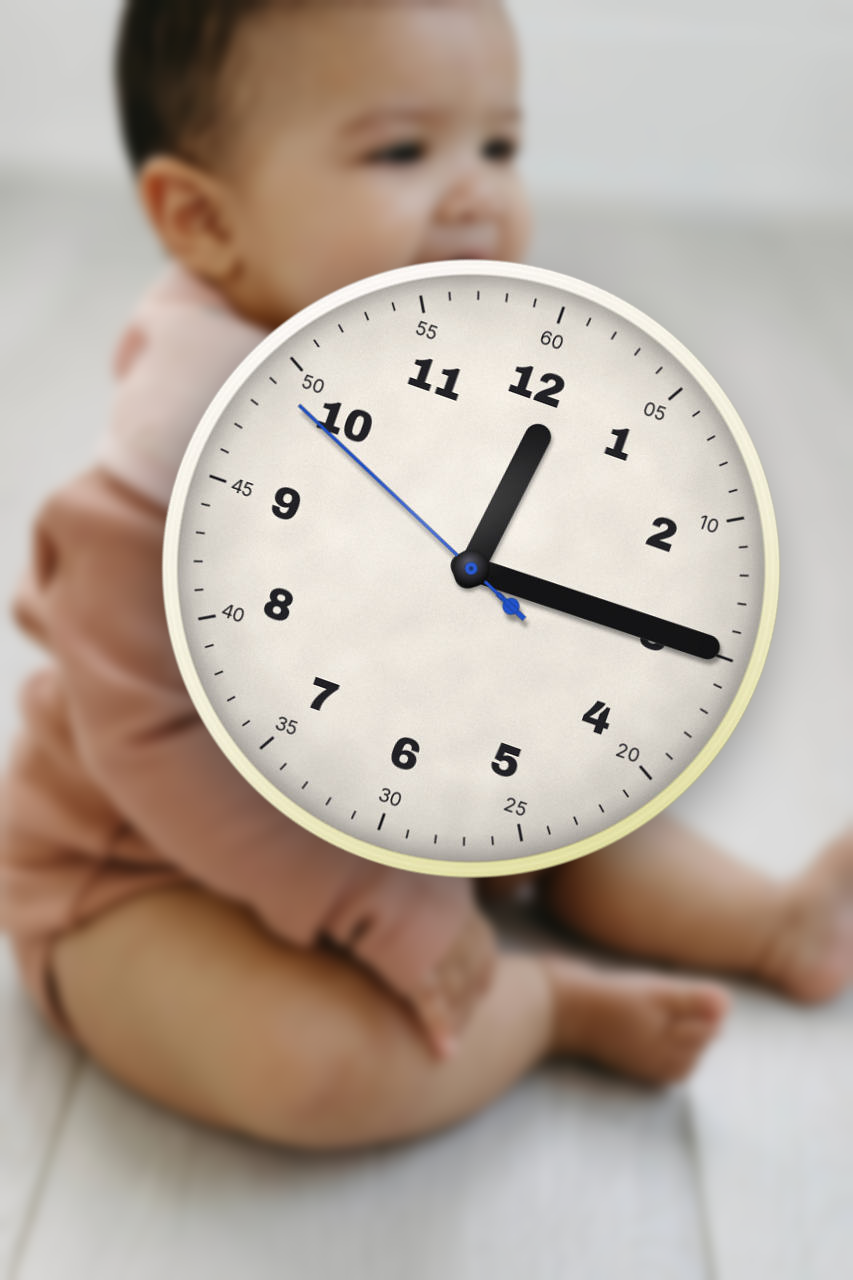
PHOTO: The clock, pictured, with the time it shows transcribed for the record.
12:14:49
